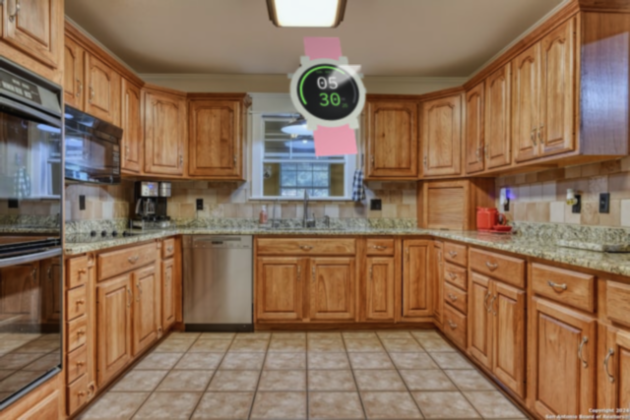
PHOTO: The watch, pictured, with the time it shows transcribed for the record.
5:30
